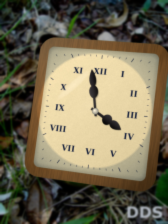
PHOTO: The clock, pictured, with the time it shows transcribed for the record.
3:58
